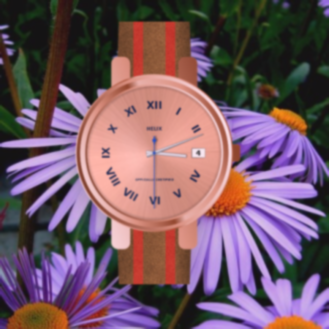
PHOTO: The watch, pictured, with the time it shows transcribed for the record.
3:11:30
